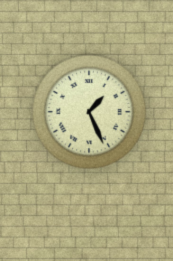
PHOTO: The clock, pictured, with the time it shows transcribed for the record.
1:26
